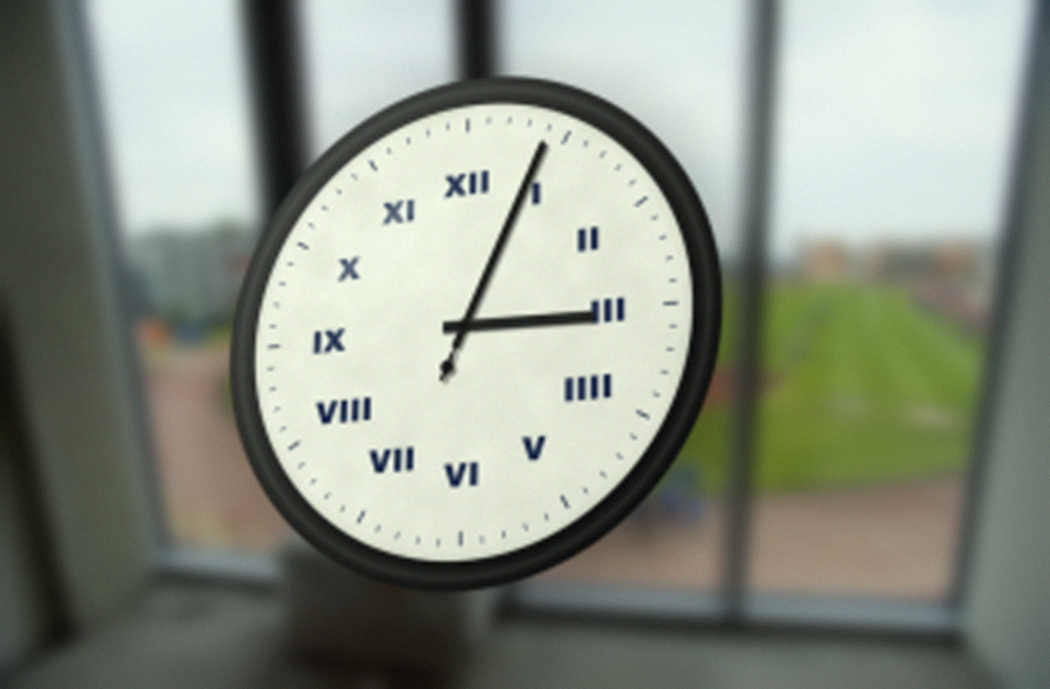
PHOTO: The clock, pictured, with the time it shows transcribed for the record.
3:04:04
